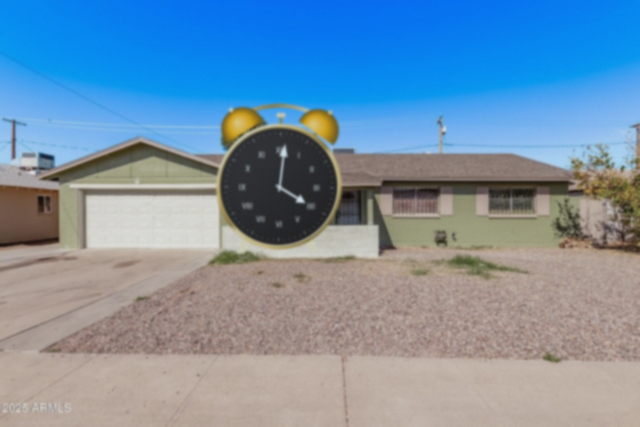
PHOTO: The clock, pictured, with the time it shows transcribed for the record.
4:01
